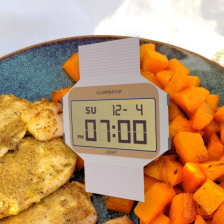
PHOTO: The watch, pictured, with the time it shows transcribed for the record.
7:00
